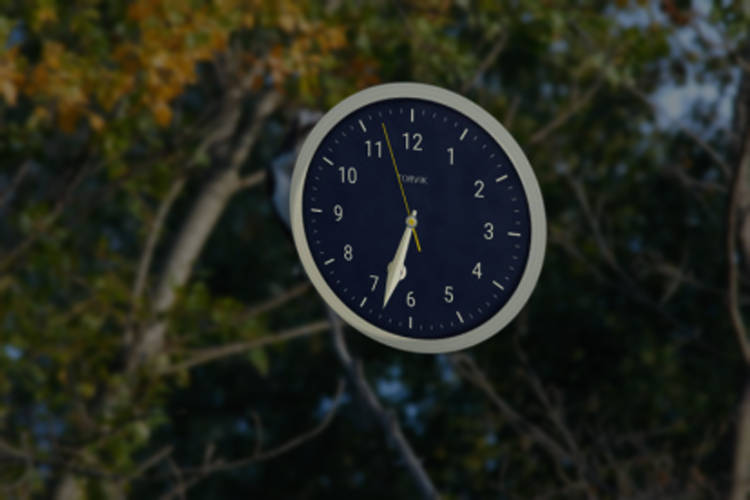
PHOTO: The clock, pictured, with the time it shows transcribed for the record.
6:32:57
